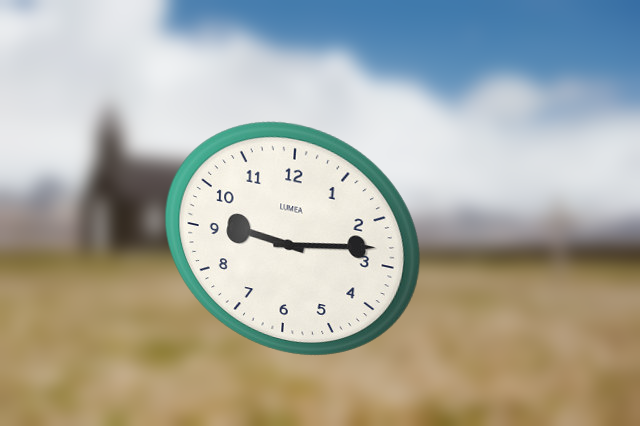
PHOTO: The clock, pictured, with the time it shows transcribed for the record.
9:13
